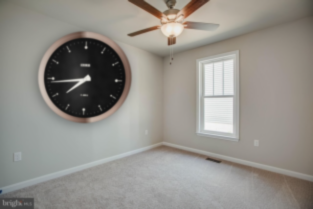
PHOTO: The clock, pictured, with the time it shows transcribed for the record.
7:44
